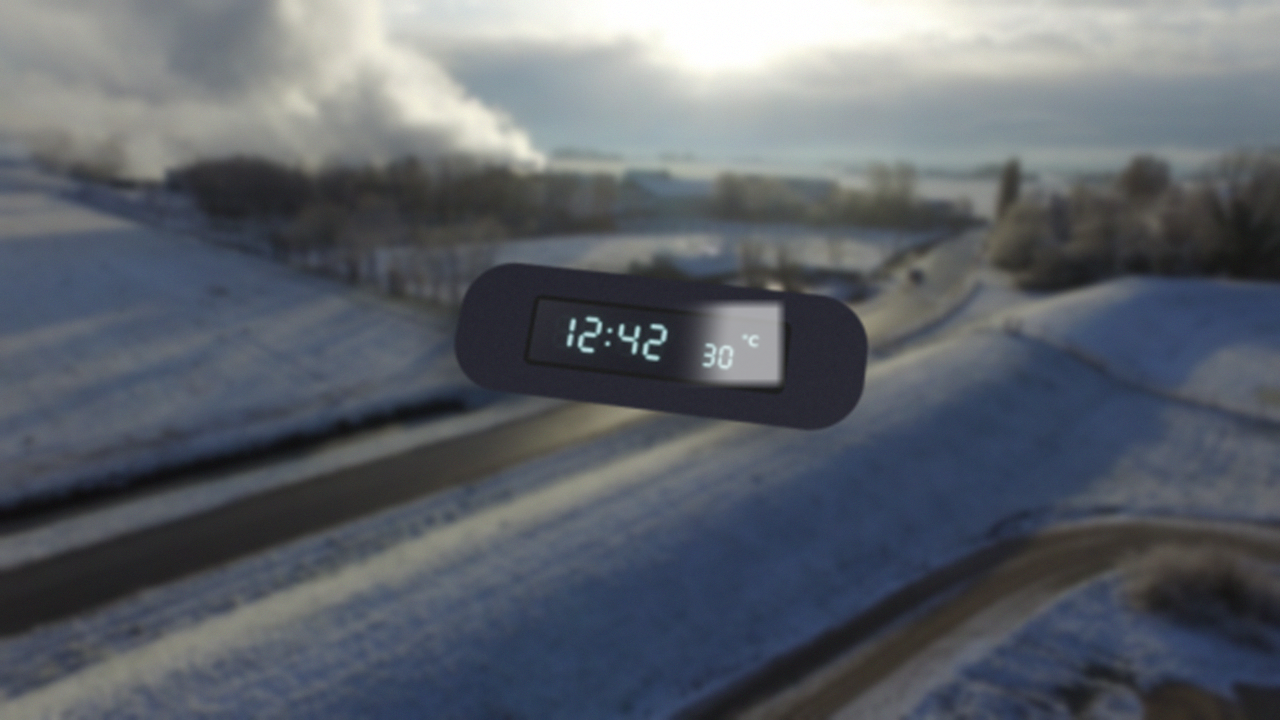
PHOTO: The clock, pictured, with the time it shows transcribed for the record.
12:42
